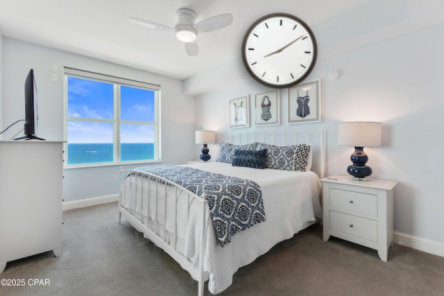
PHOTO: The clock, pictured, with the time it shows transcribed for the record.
8:09
